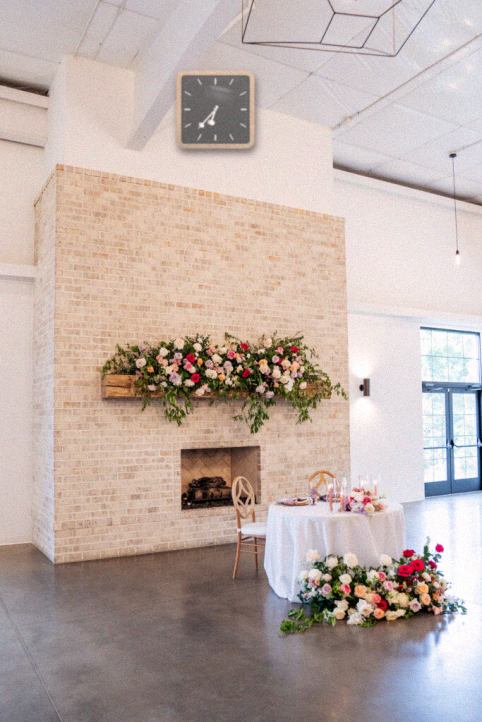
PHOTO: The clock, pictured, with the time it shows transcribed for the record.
6:37
